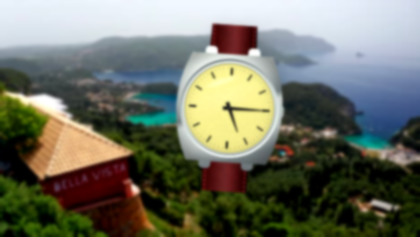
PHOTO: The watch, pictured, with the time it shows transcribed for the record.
5:15
